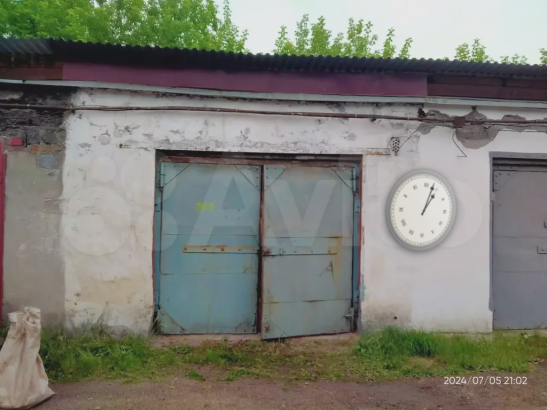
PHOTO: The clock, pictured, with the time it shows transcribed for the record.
1:03
